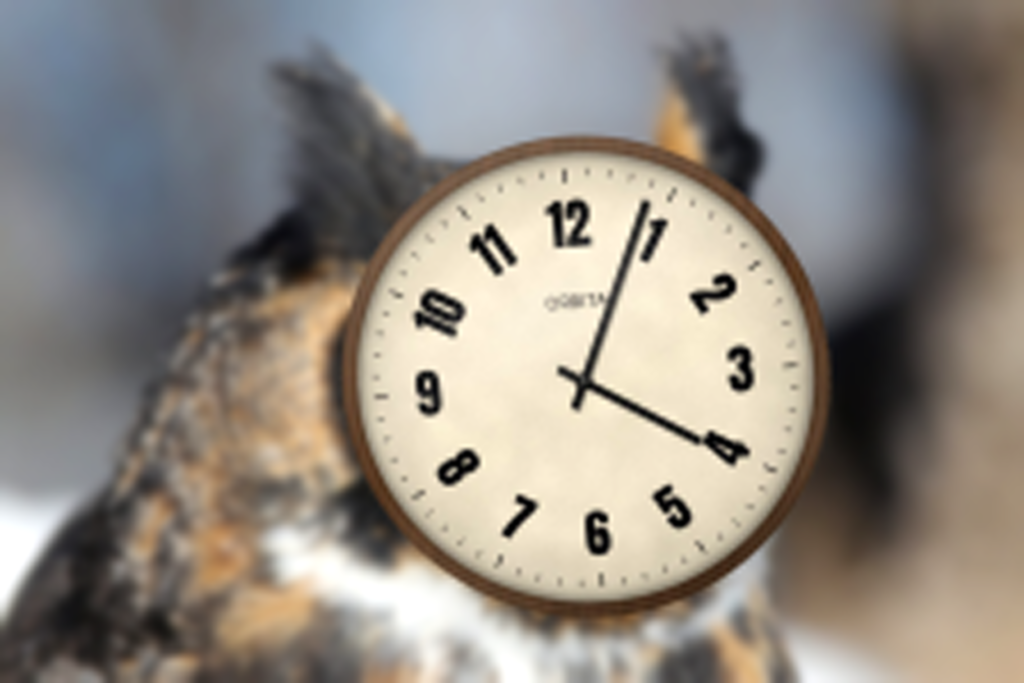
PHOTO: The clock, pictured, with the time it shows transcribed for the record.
4:04
